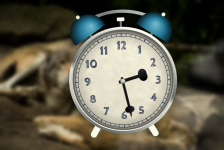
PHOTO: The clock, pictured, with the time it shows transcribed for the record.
2:28
